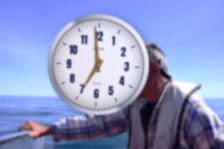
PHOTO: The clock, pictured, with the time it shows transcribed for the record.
6:59
